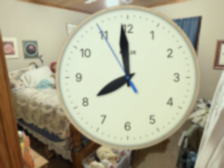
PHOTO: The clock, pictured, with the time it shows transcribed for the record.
7:58:55
